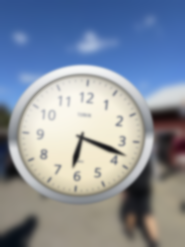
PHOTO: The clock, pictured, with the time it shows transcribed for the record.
6:18
